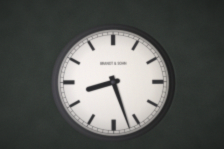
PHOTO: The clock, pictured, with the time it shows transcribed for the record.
8:27
